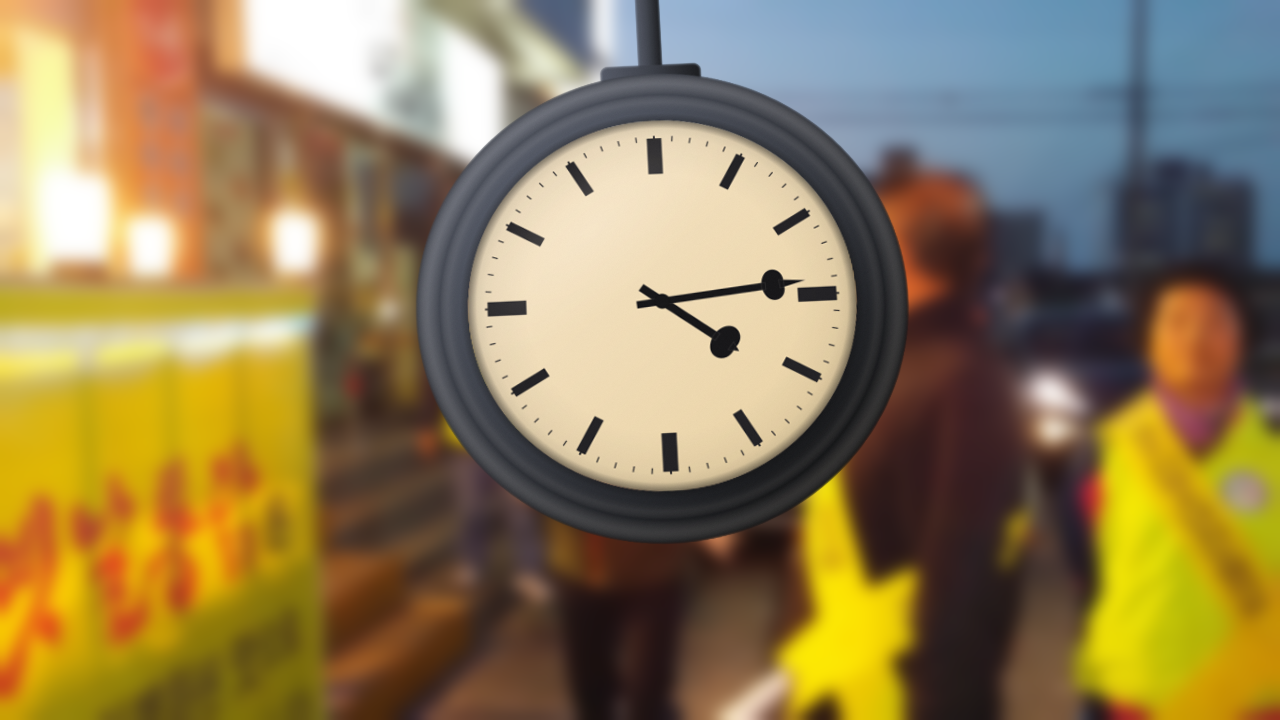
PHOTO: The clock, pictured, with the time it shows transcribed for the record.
4:14
